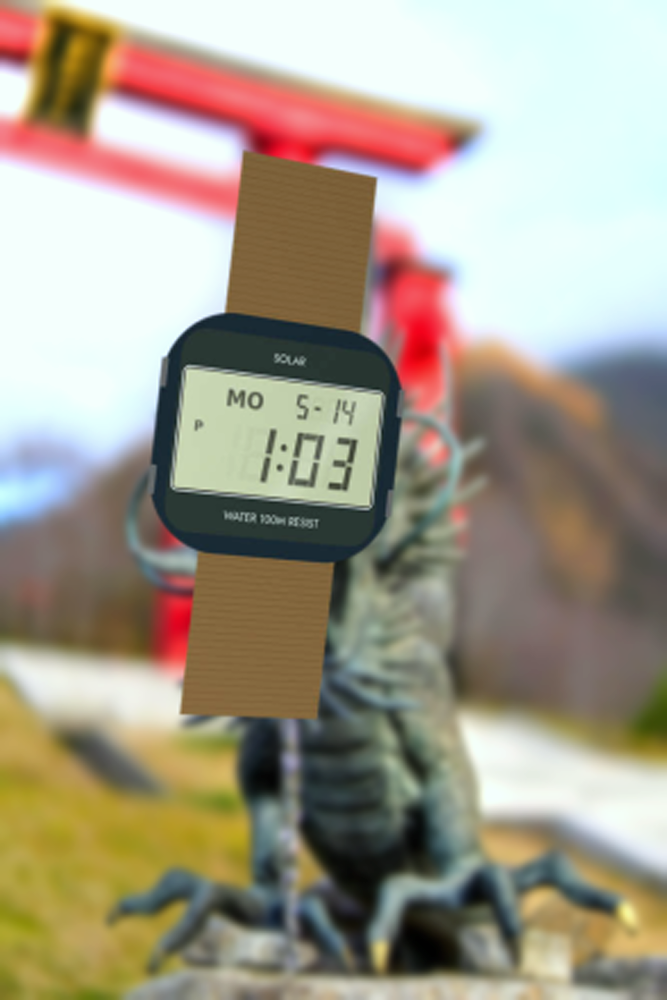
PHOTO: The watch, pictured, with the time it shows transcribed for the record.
1:03
